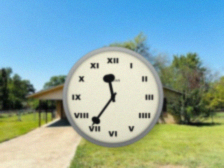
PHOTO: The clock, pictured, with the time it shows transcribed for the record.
11:36
